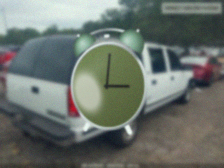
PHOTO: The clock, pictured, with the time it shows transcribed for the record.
3:01
